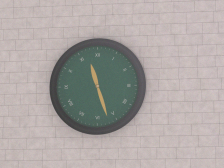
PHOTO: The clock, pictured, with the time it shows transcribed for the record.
11:27
